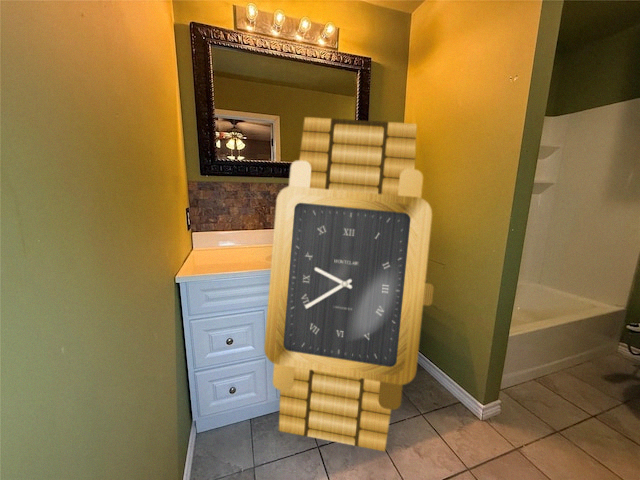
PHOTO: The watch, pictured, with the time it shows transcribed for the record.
9:39
